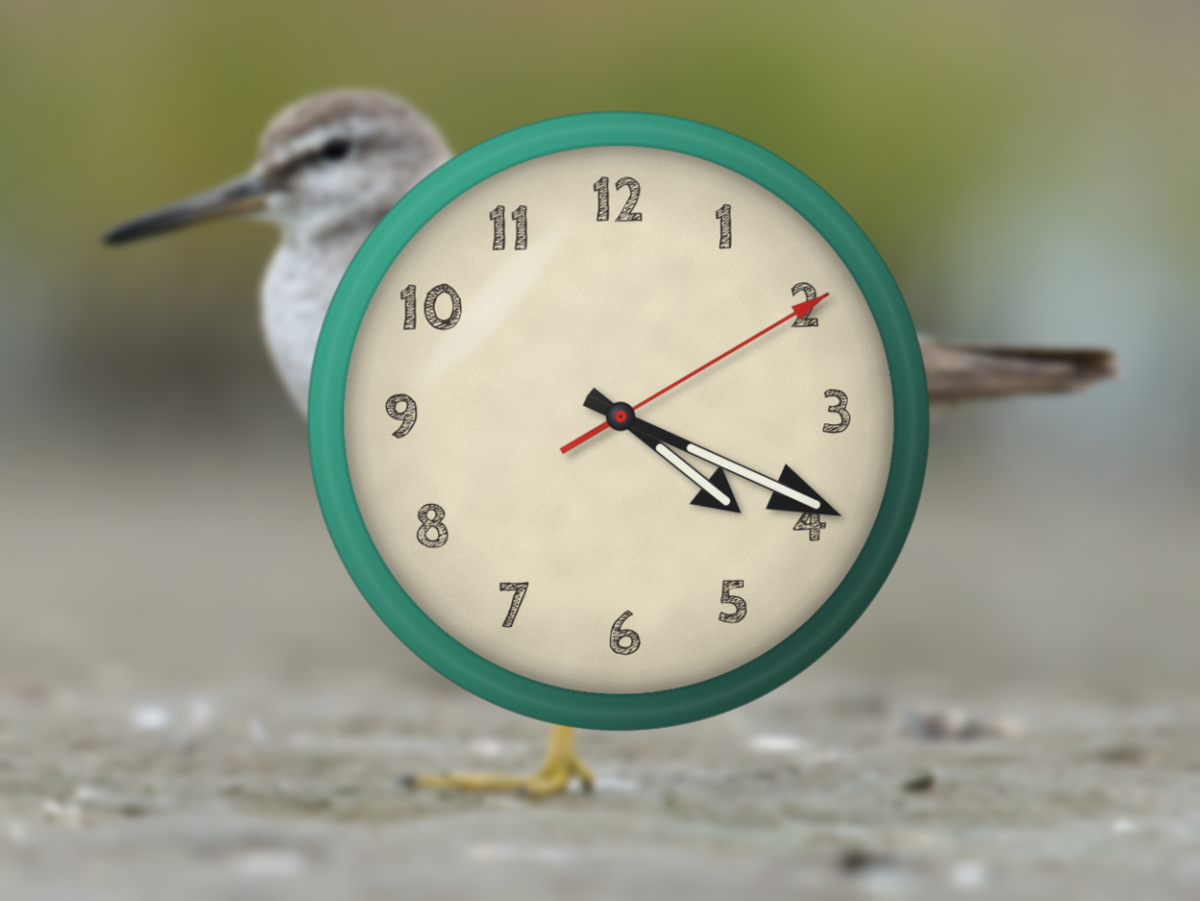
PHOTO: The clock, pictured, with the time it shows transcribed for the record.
4:19:10
